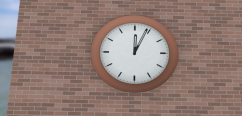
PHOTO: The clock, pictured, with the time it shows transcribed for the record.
12:04
